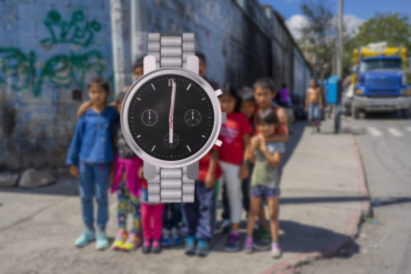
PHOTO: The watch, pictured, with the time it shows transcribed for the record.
6:01
